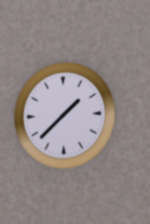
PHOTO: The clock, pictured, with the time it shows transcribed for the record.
1:38
